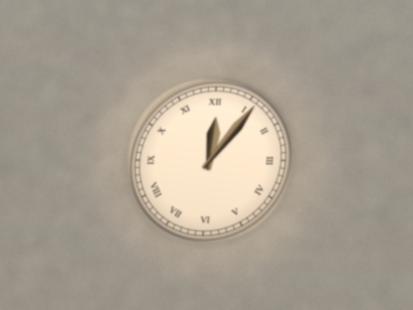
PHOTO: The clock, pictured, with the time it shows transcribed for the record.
12:06
